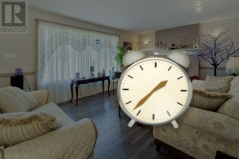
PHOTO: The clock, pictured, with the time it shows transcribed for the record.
1:37
